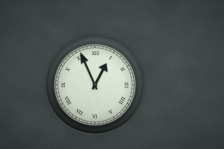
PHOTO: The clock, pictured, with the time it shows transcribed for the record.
12:56
